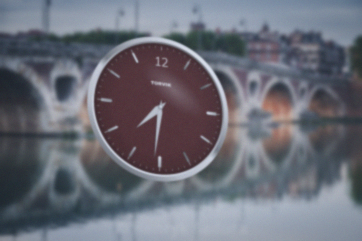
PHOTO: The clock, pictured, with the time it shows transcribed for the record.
7:31
